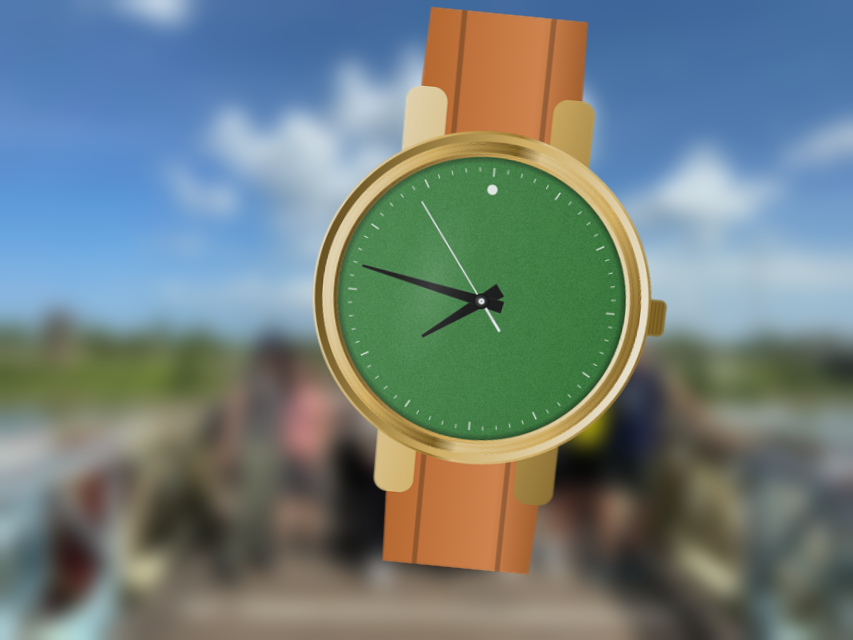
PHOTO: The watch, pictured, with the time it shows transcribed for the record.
7:46:54
